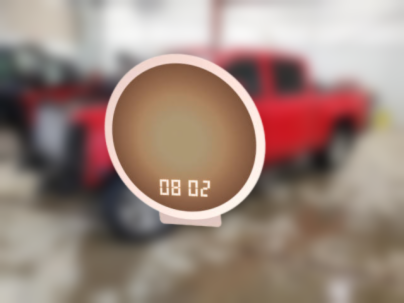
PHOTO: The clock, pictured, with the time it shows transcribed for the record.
8:02
